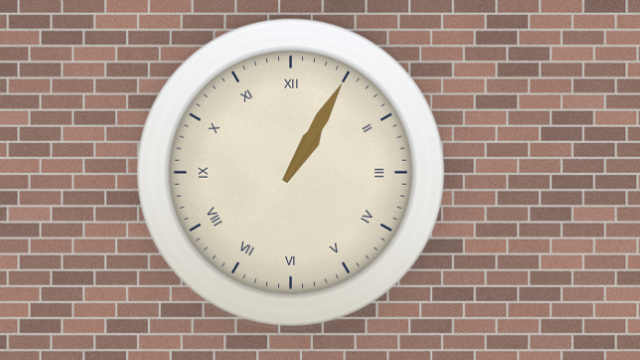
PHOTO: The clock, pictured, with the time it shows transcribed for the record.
1:05
